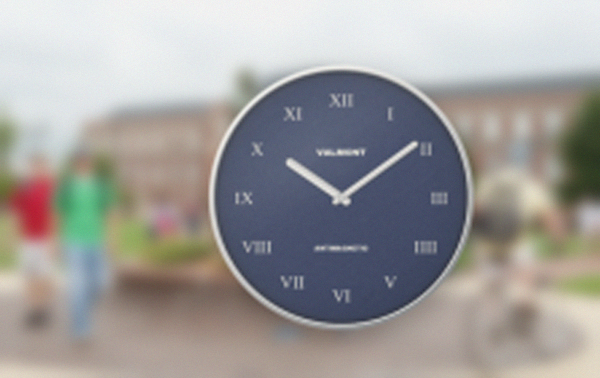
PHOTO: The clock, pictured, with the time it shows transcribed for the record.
10:09
